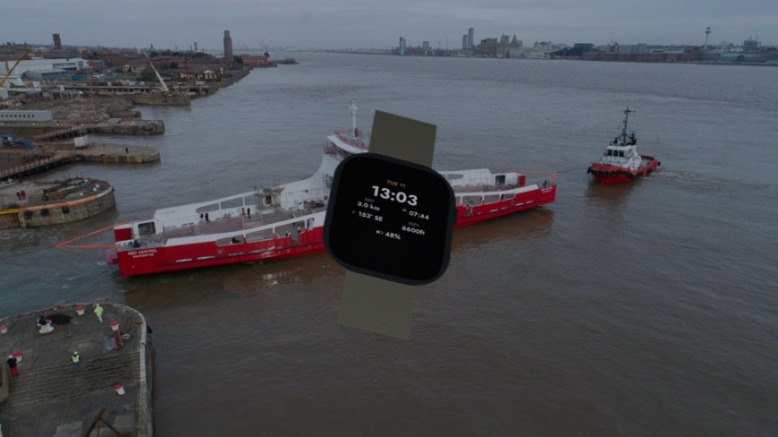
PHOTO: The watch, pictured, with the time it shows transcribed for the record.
13:03
